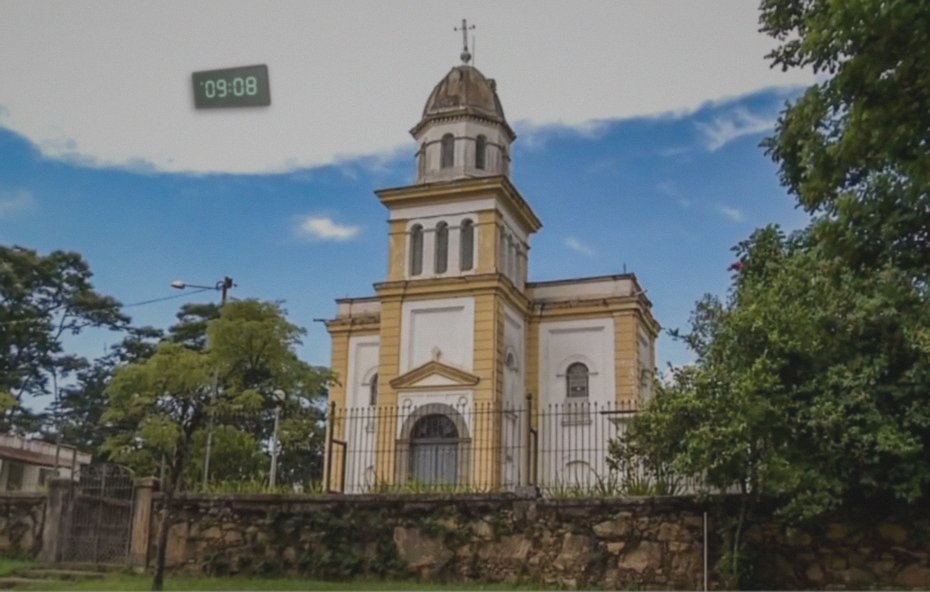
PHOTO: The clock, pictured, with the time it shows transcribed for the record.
9:08
